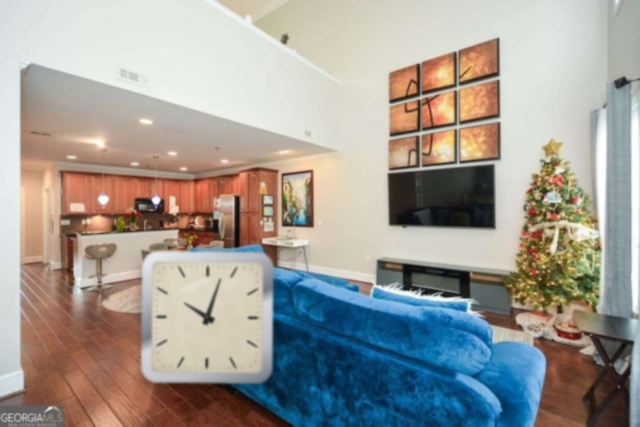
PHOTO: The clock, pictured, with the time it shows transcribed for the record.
10:03
